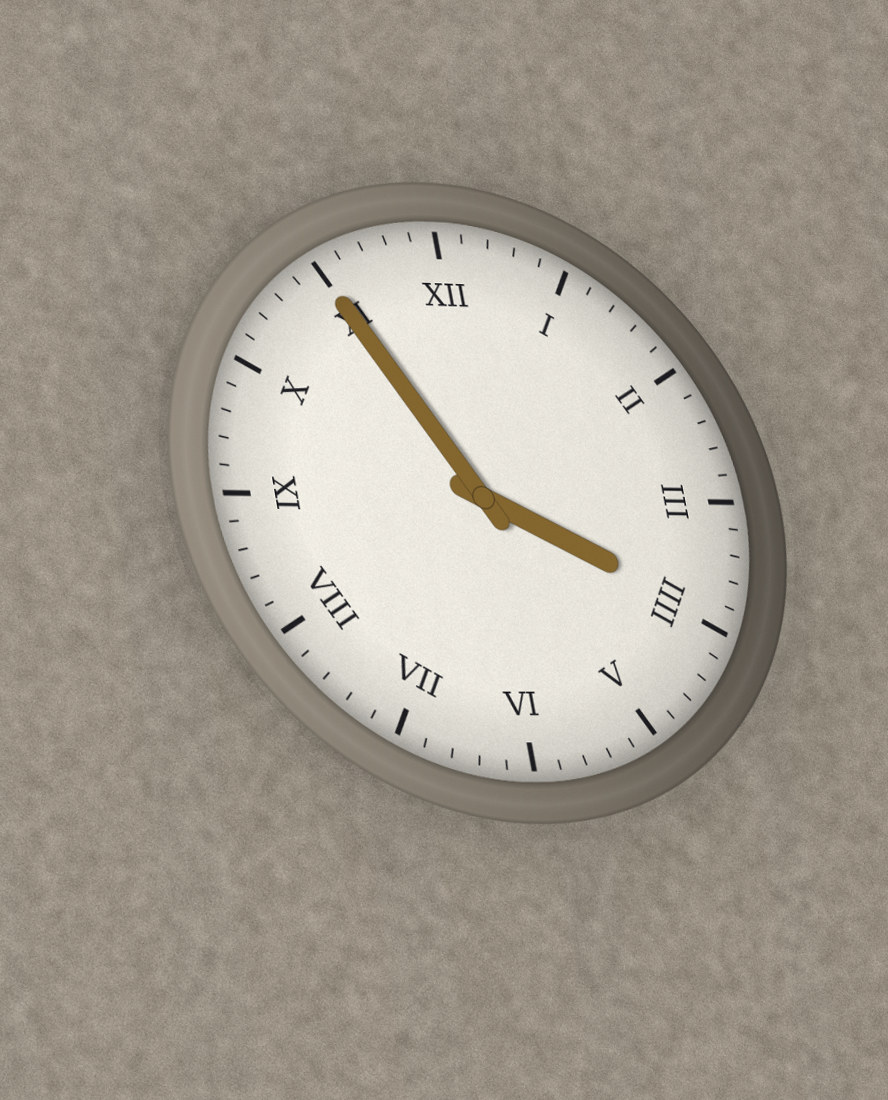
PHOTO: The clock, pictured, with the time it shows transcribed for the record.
3:55
